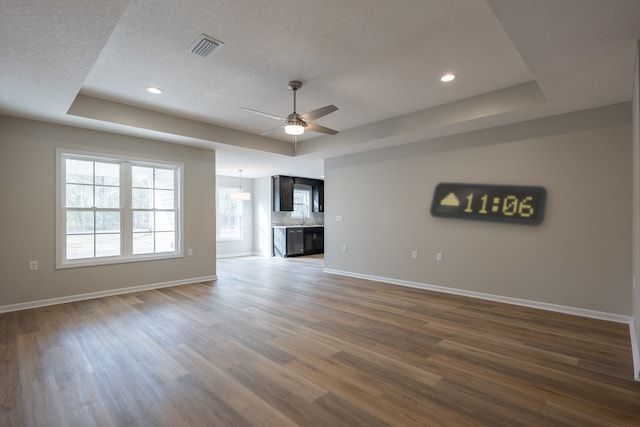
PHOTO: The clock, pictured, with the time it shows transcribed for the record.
11:06
